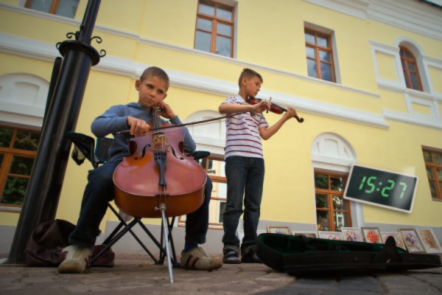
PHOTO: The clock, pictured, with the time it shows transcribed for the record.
15:27
